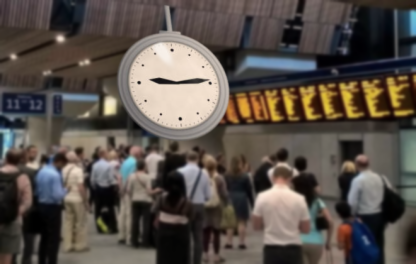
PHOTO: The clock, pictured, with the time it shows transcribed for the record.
9:14
